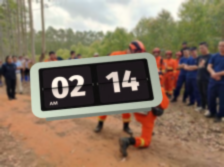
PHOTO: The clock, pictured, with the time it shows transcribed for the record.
2:14
